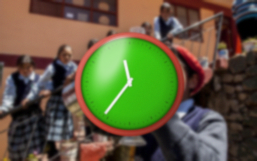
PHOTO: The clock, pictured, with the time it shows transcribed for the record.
11:36
